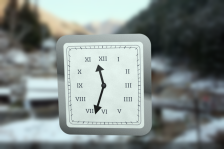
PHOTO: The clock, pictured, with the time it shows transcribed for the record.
11:33
